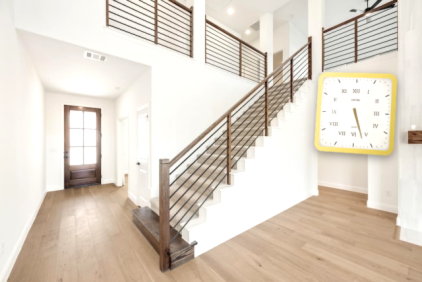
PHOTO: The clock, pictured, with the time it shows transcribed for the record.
5:27
